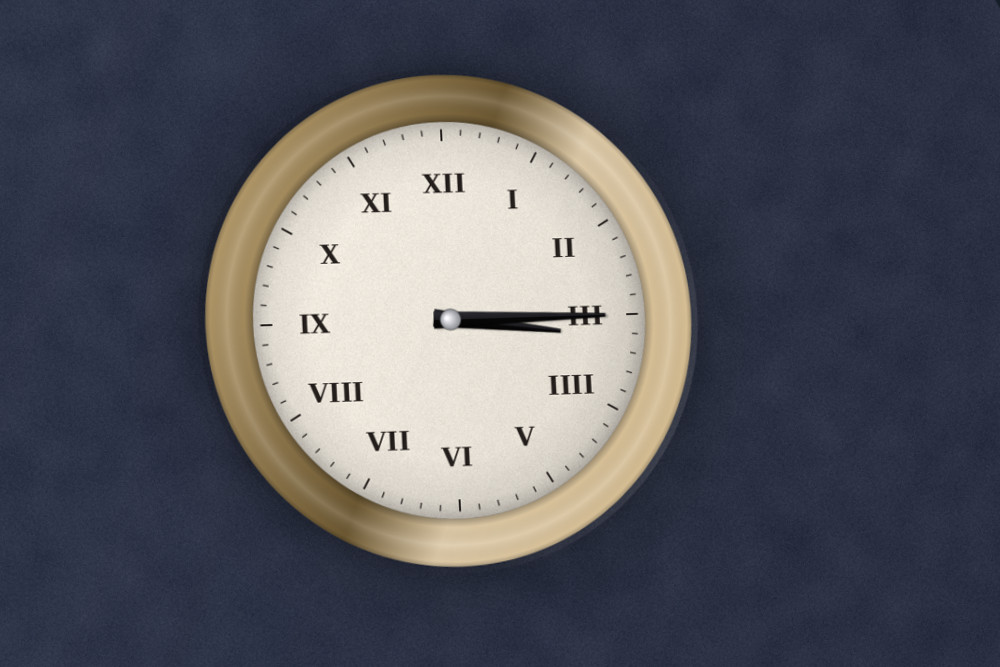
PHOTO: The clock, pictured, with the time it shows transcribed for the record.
3:15
